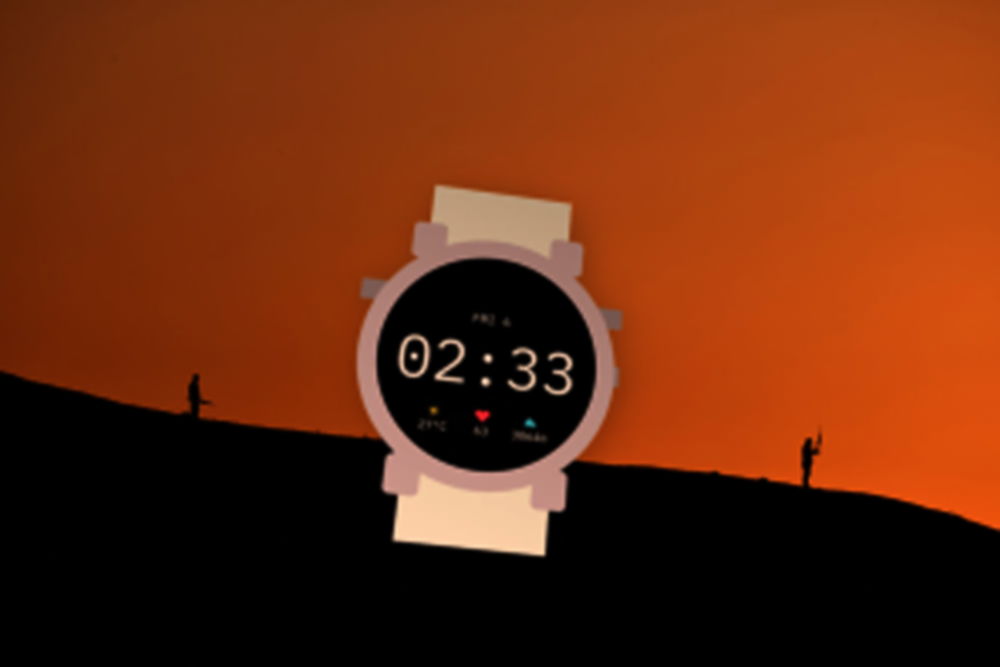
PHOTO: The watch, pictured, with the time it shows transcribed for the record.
2:33
